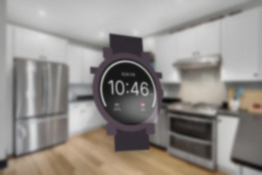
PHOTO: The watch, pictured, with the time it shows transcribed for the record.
10:46
